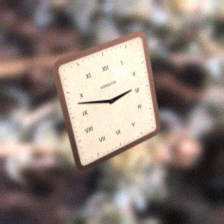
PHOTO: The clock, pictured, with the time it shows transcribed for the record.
2:48
